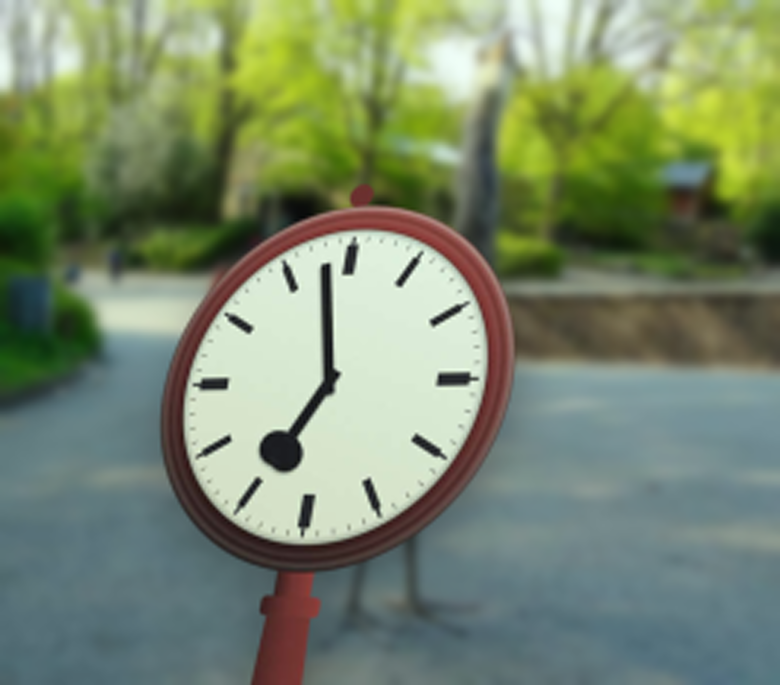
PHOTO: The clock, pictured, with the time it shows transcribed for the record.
6:58
